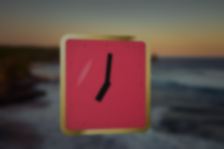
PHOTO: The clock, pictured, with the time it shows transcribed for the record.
7:01
